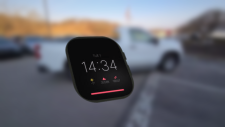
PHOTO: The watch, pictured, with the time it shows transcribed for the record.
14:34
